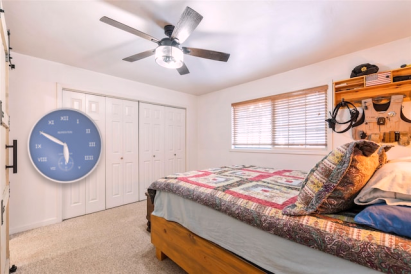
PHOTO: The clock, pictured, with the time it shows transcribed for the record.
5:50
